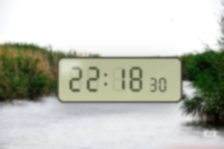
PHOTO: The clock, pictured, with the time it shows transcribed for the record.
22:18:30
